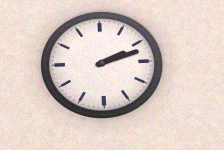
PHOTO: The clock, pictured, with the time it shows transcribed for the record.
2:12
